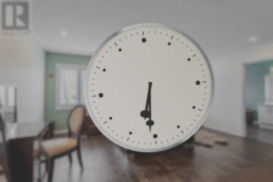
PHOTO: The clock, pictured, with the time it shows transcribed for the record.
6:31
